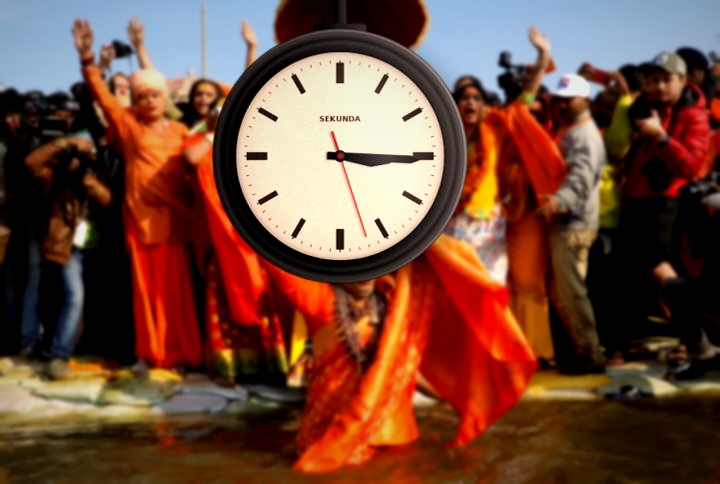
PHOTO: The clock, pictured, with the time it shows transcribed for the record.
3:15:27
